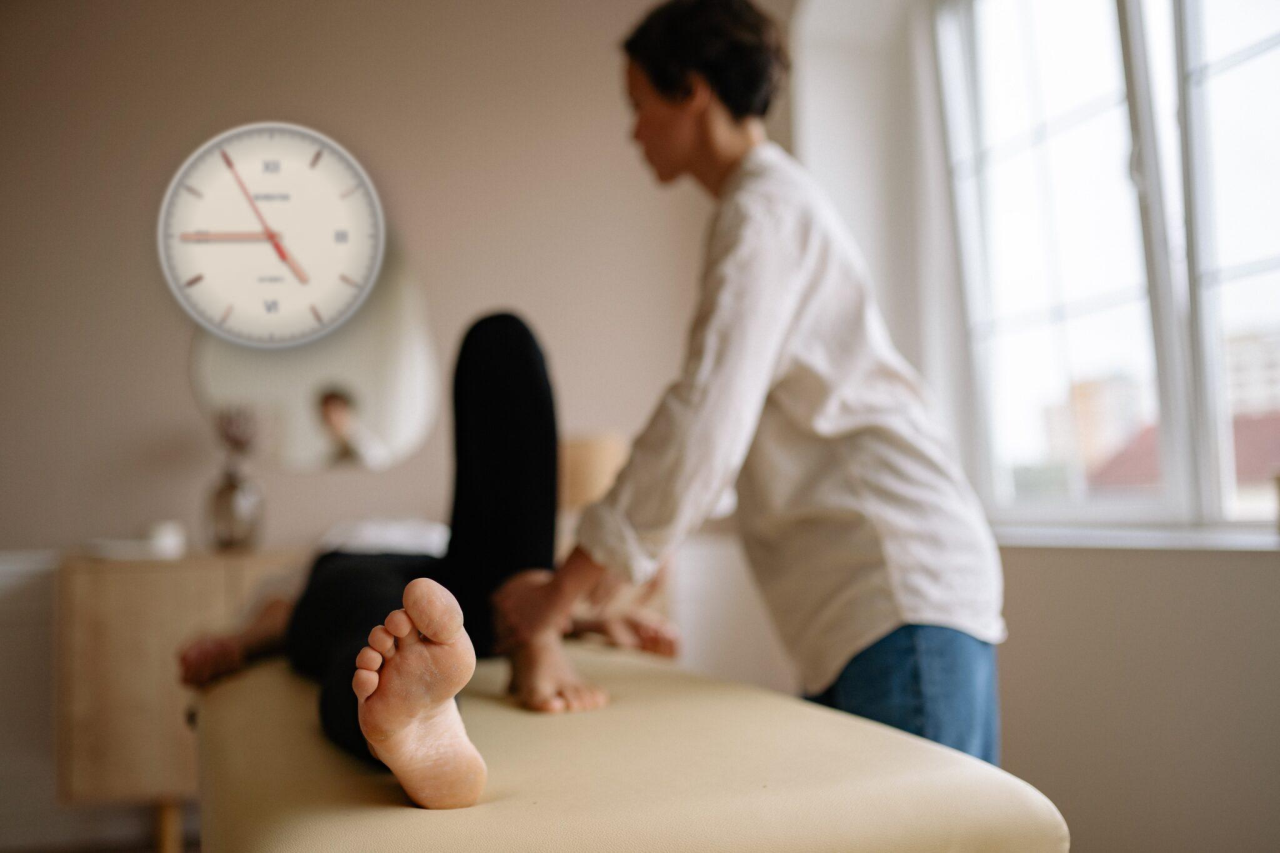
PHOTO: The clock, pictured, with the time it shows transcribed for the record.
4:44:55
